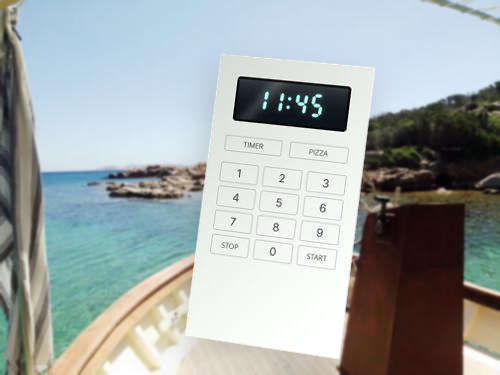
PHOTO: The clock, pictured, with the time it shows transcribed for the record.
11:45
